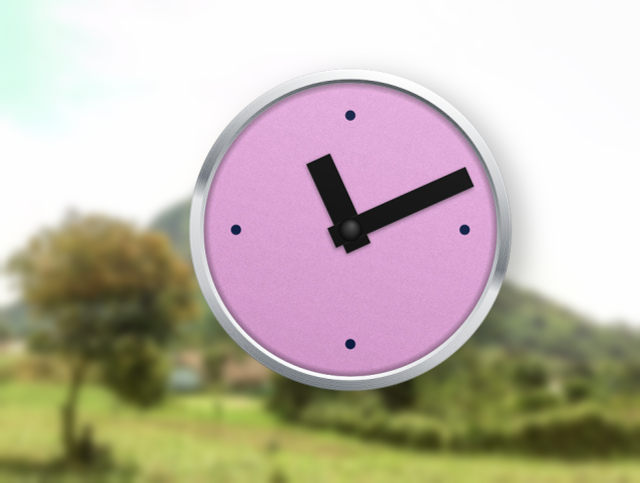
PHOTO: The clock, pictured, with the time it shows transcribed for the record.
11:11
